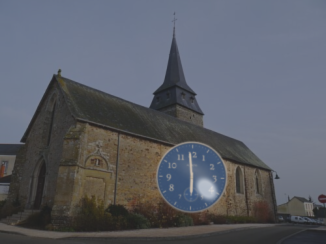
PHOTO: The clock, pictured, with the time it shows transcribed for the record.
5:59
